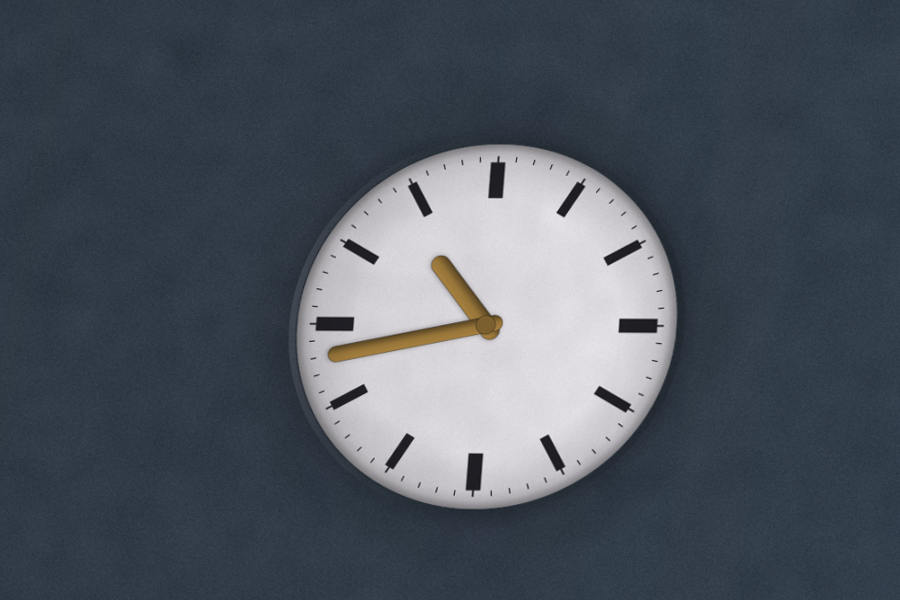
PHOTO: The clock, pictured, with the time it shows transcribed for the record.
10:43
